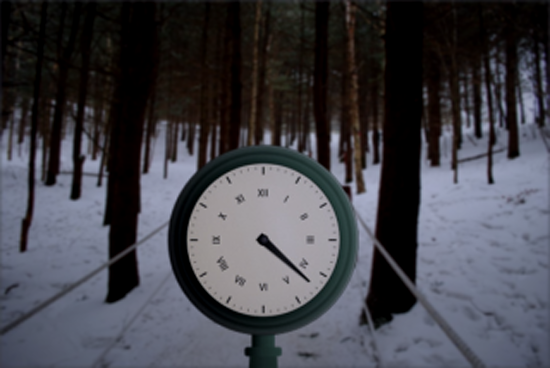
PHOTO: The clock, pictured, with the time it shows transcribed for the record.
4:22
